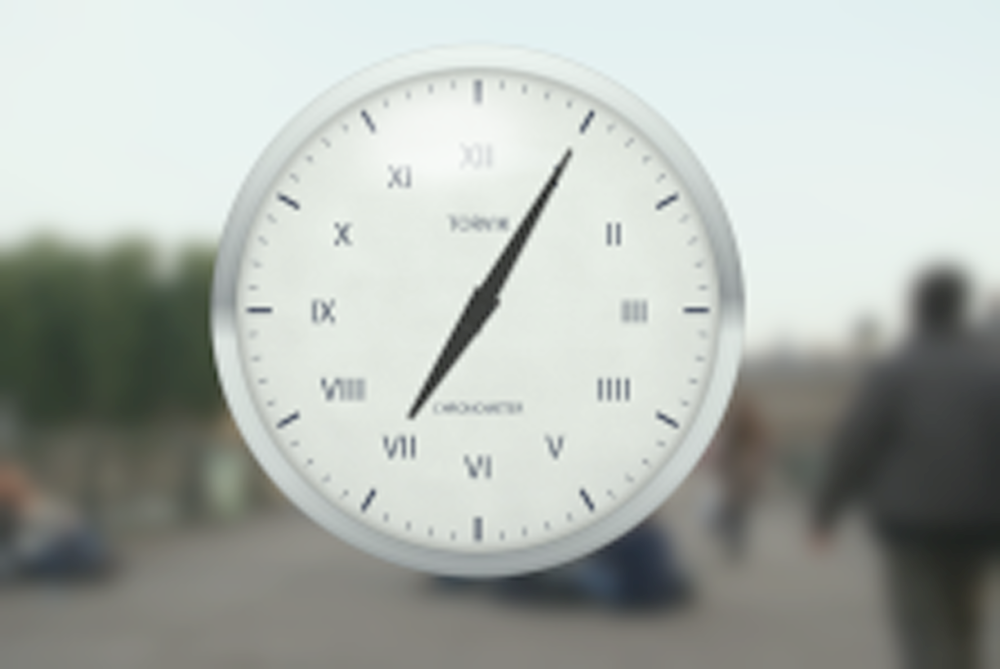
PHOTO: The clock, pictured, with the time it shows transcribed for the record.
7:05
